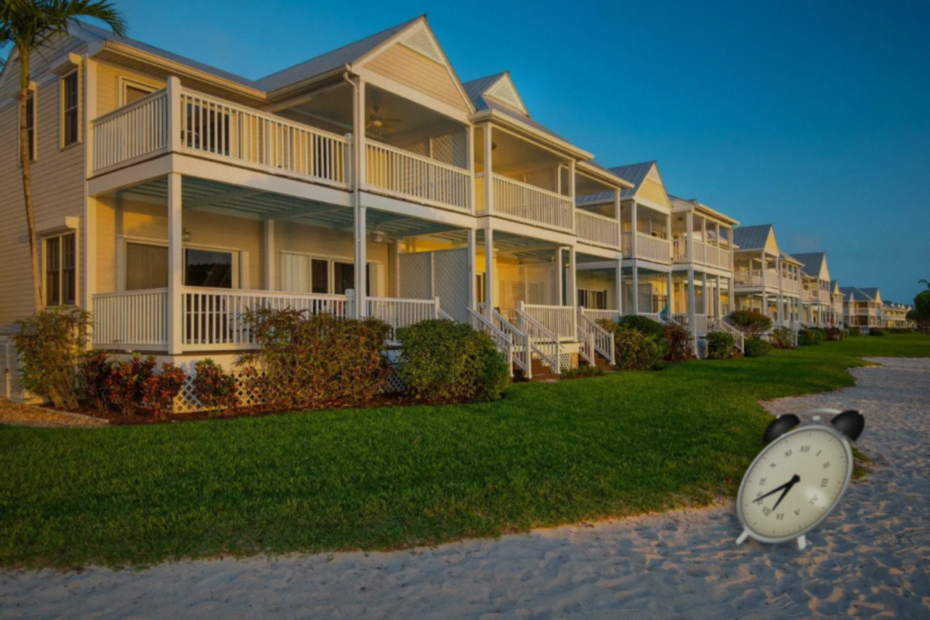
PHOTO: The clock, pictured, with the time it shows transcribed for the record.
6:40
